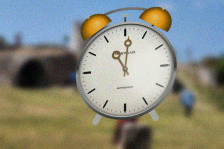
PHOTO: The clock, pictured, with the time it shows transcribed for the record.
11:01
